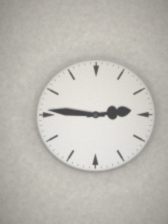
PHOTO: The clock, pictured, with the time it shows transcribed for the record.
2:46
